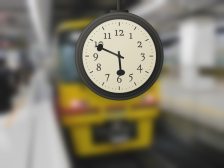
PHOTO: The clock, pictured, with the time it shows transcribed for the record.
5:49
